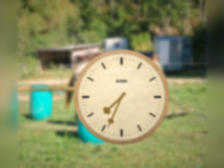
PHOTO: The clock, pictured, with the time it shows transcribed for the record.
7:34
